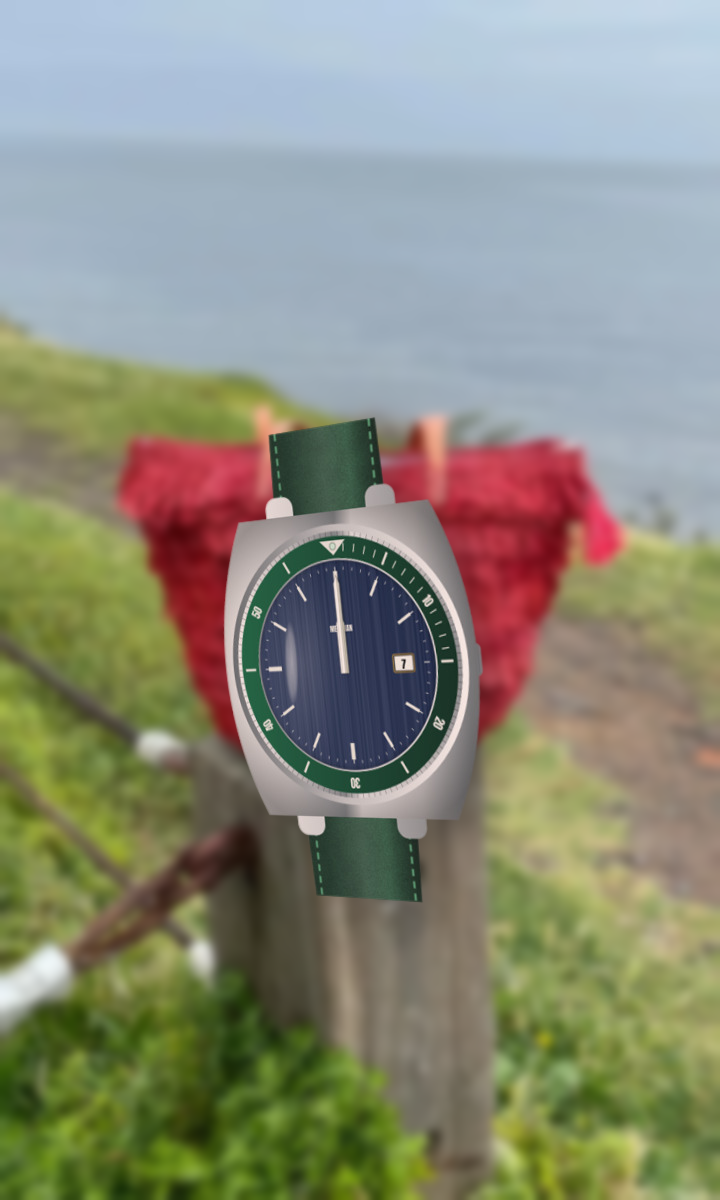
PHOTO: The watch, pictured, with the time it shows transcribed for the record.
12:00
